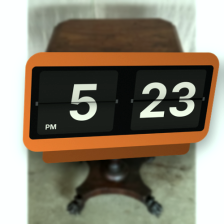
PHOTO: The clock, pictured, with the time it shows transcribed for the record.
5:23
